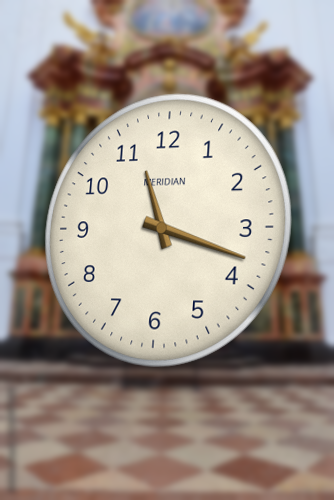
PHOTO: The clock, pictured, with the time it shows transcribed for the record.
11:18
